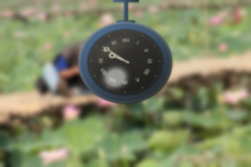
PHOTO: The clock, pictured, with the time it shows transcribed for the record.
9:51
